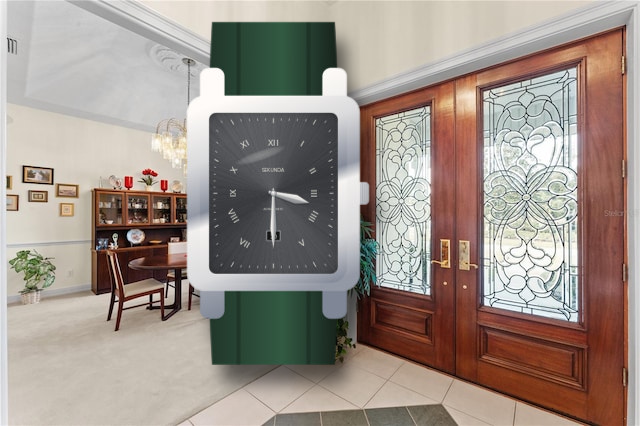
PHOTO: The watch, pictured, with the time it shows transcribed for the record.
3:30
